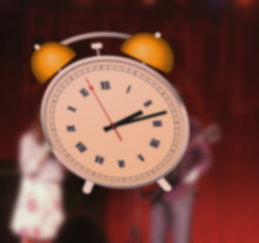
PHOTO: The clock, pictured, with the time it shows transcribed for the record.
2:12:57
